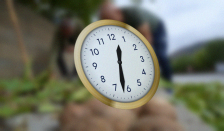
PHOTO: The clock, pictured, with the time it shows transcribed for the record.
12:32
